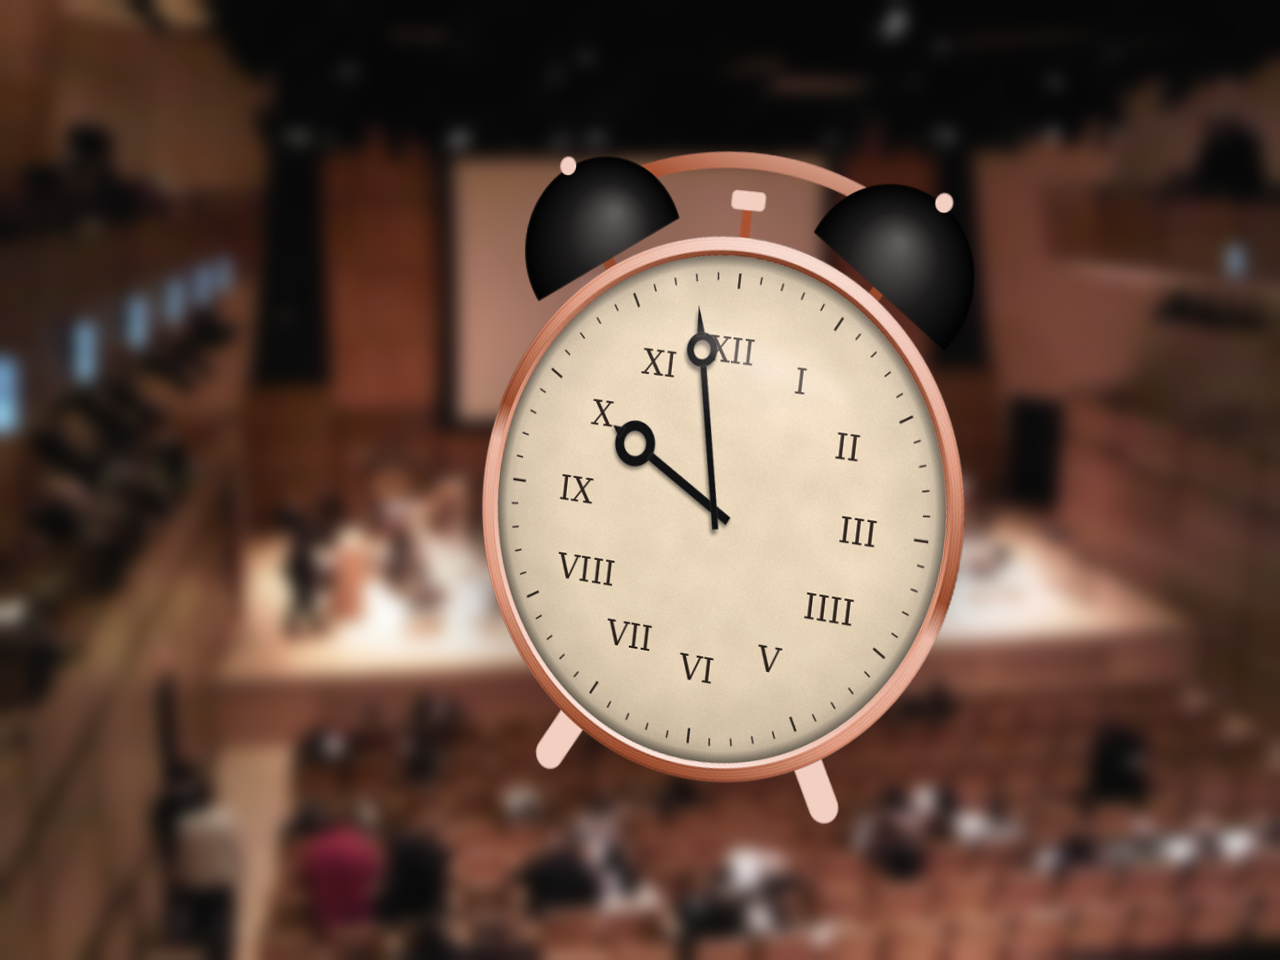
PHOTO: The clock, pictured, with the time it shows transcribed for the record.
9:58
